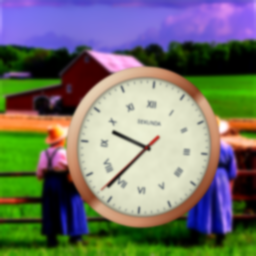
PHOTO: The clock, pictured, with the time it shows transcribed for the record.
9:36:37
